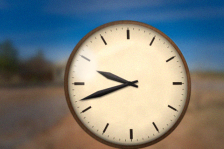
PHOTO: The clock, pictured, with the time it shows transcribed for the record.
9:42
